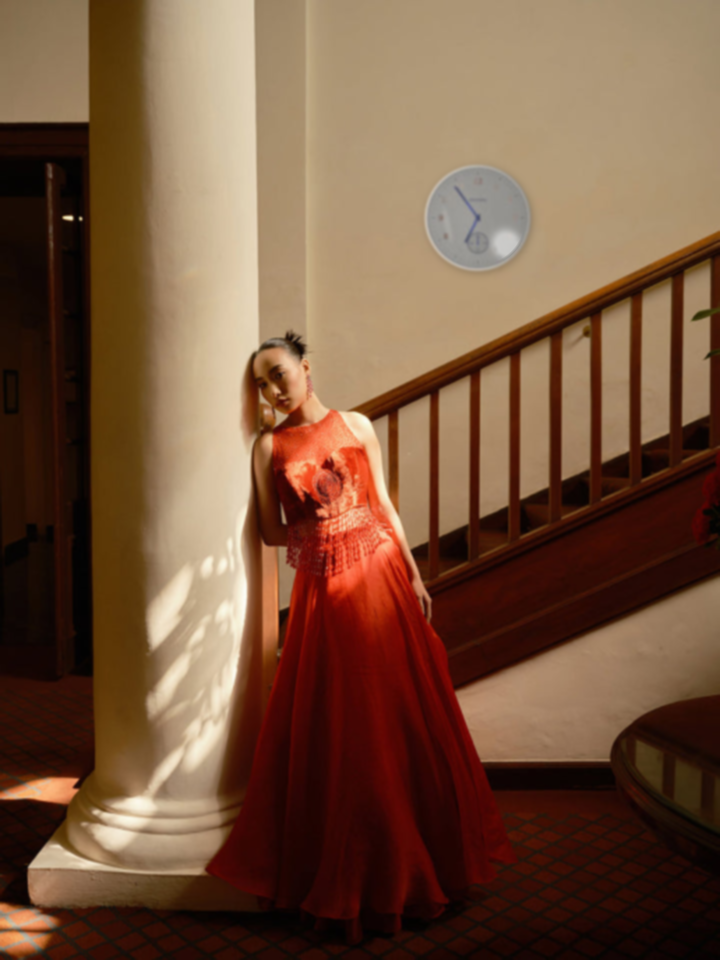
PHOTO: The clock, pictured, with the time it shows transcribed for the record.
6:54
